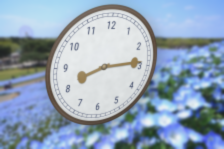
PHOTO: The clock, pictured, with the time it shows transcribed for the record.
8:14
